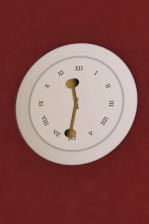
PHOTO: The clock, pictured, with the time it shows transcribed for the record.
11:31
